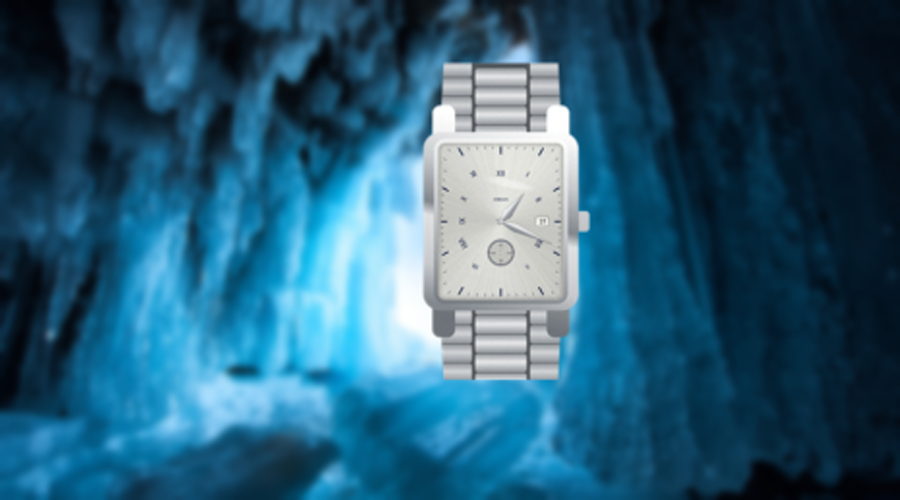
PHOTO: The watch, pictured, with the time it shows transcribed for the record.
1:19
